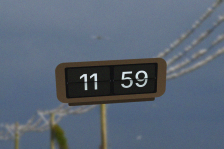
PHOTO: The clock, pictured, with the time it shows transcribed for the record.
11:59
